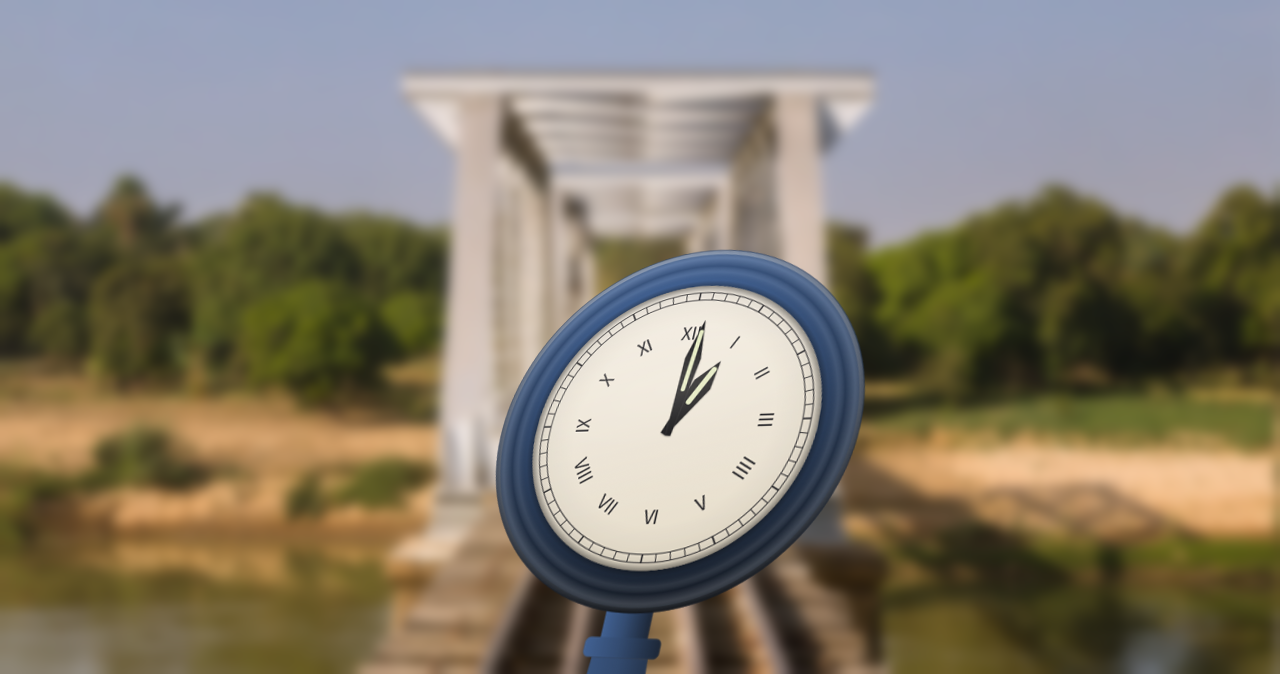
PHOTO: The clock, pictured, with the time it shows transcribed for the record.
1:01
